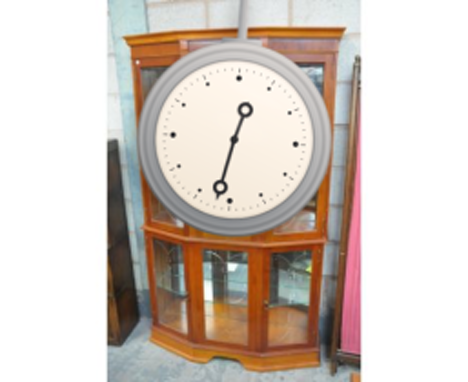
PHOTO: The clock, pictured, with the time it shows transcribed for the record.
12:32
